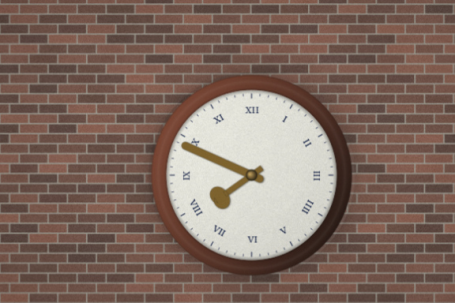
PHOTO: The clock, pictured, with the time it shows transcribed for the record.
7:49
